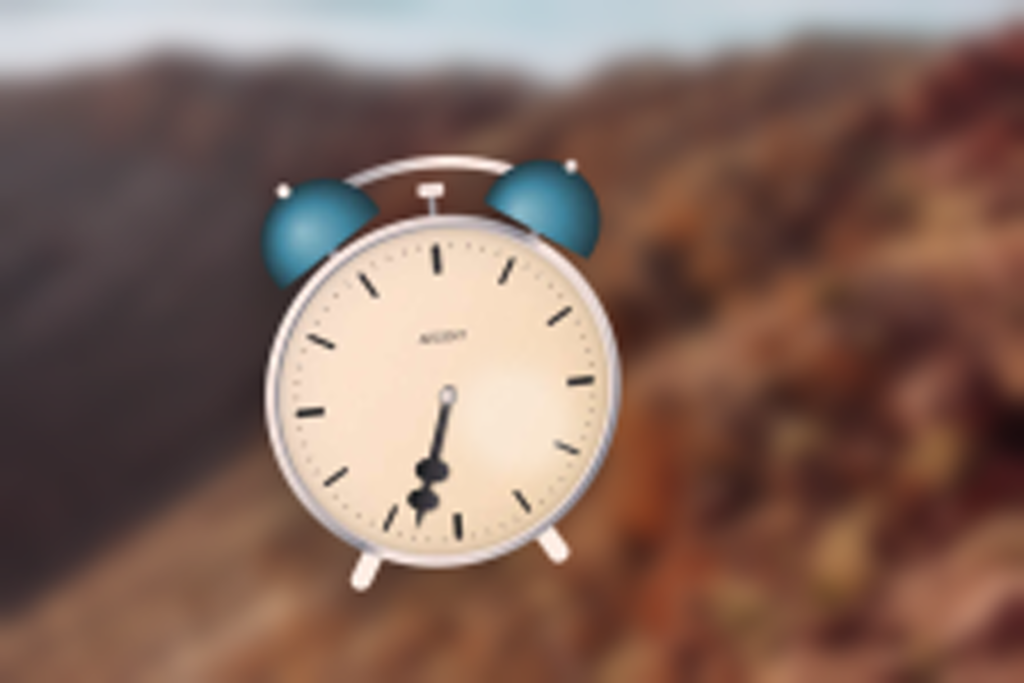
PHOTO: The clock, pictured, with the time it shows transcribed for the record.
6:33
